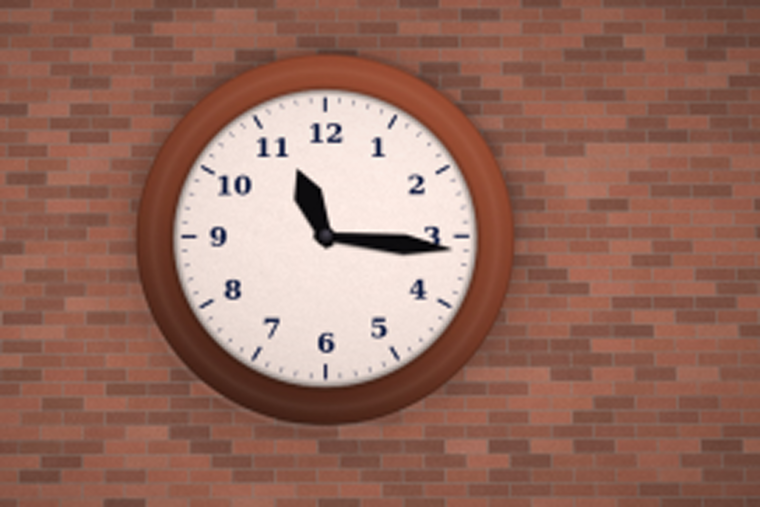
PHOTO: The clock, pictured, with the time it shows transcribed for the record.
11:16
